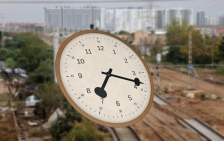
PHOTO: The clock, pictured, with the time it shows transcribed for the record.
7:18
